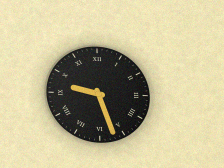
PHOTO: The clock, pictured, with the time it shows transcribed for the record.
9:27
